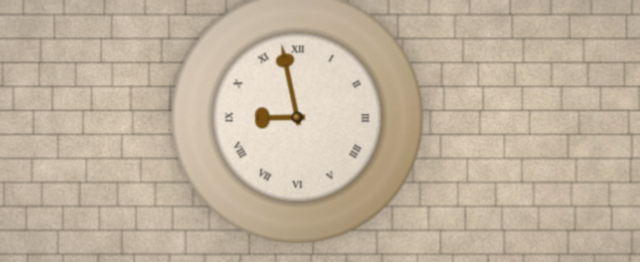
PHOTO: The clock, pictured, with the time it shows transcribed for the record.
8:58
